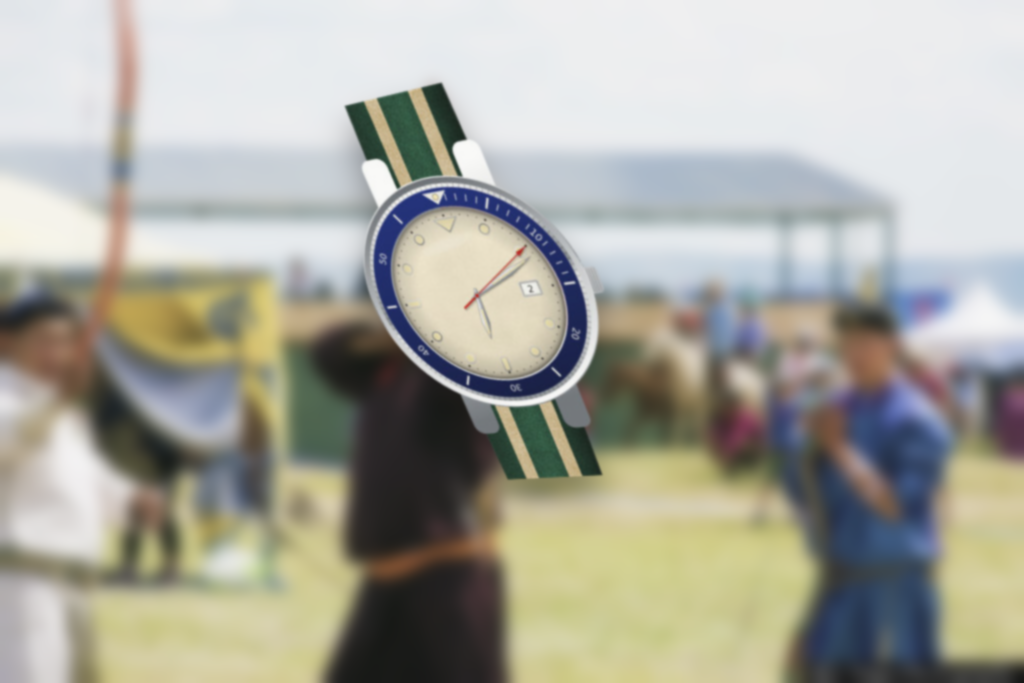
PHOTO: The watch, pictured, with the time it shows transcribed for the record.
6:11:10
